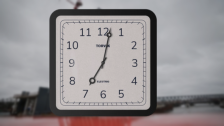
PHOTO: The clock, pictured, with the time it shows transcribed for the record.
7:02
